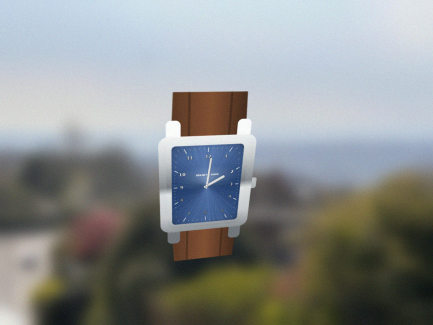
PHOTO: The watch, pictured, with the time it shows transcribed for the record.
2:01
